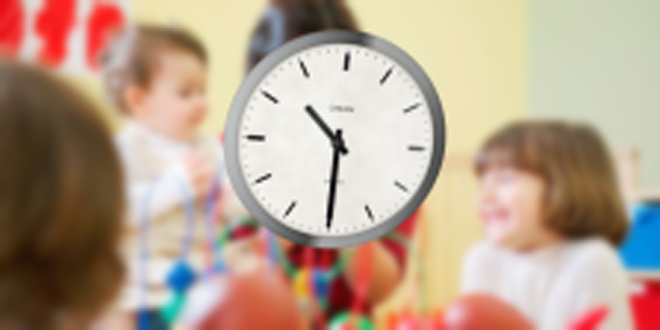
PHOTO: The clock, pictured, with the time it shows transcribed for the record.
10:30
